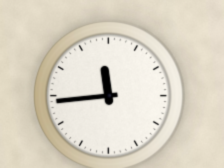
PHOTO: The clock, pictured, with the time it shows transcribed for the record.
11:44
